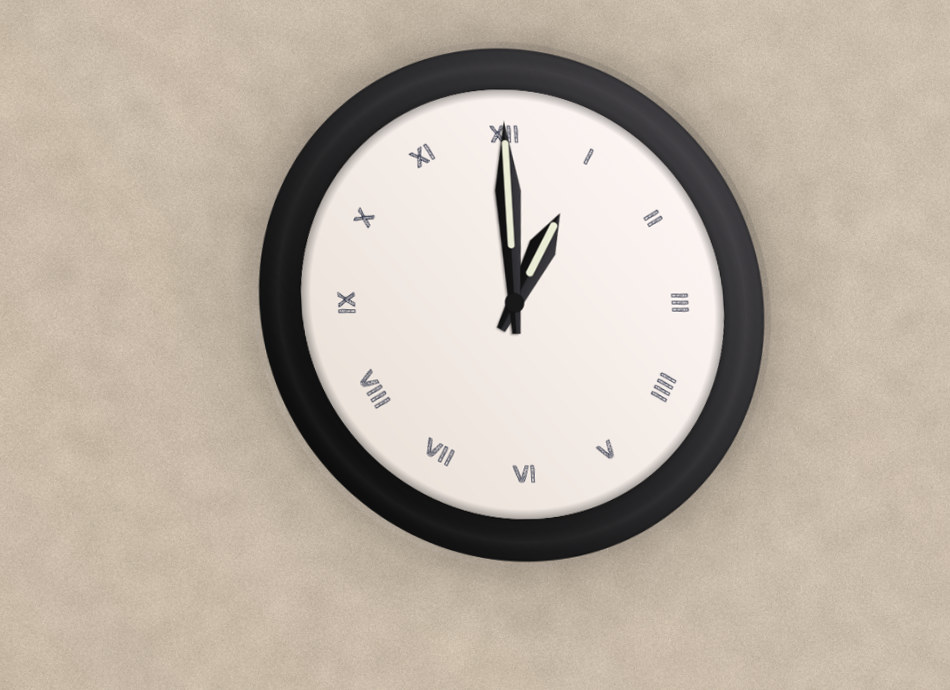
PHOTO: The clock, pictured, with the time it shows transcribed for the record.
1:00
